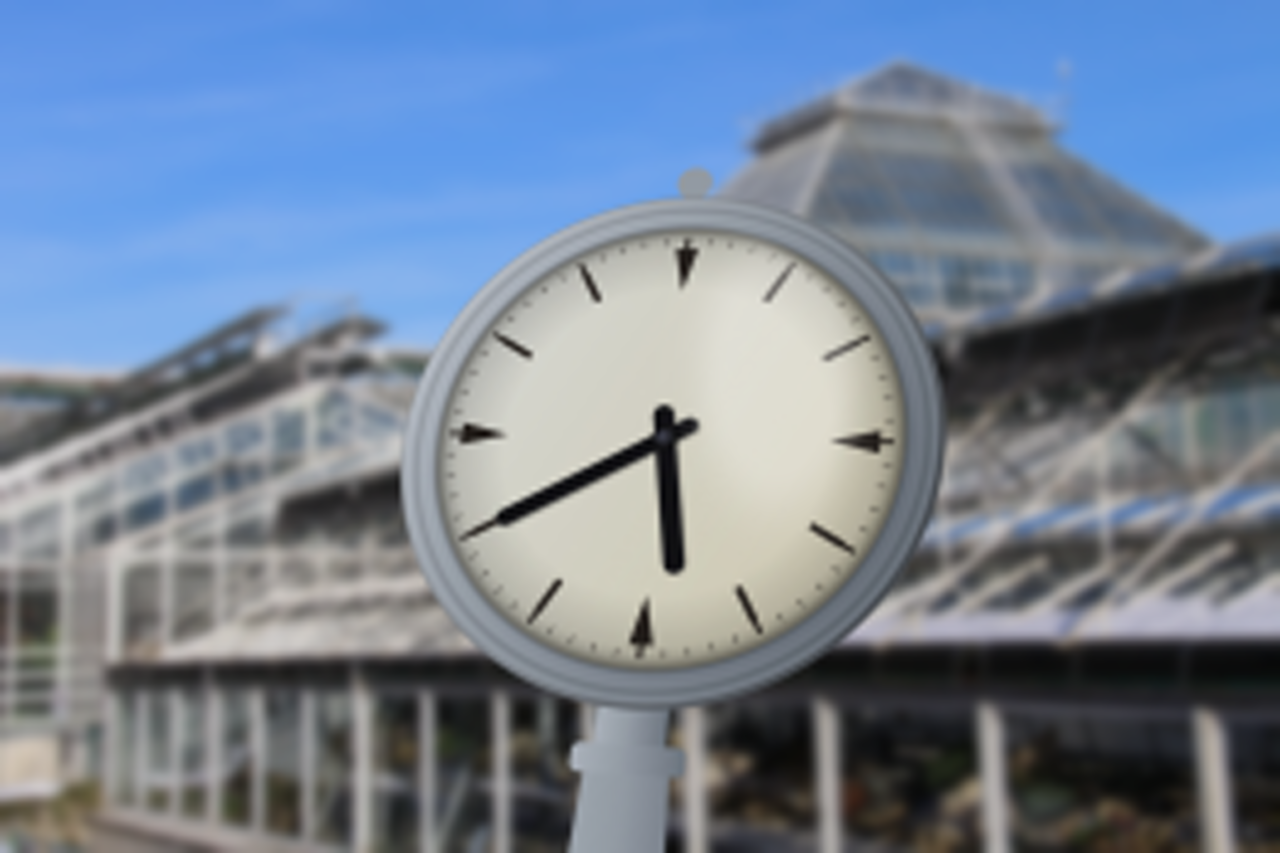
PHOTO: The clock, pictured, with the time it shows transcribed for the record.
5:40
